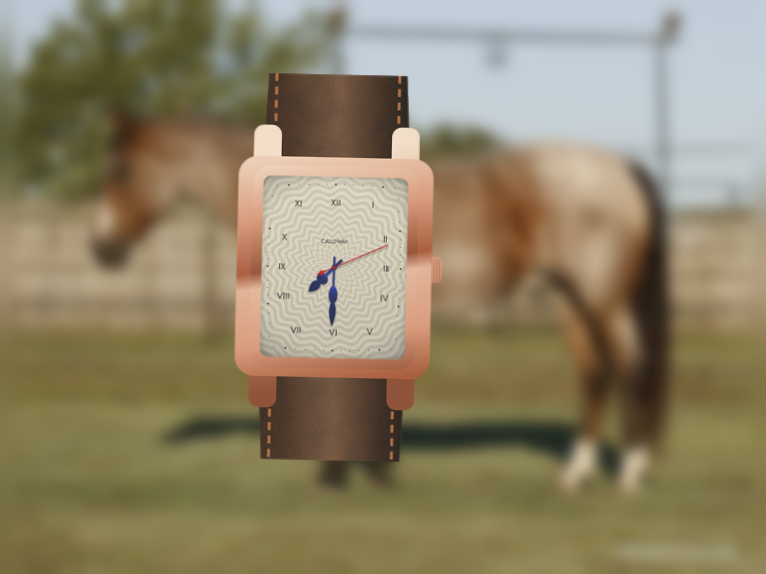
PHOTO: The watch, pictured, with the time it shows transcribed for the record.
7:30:11
